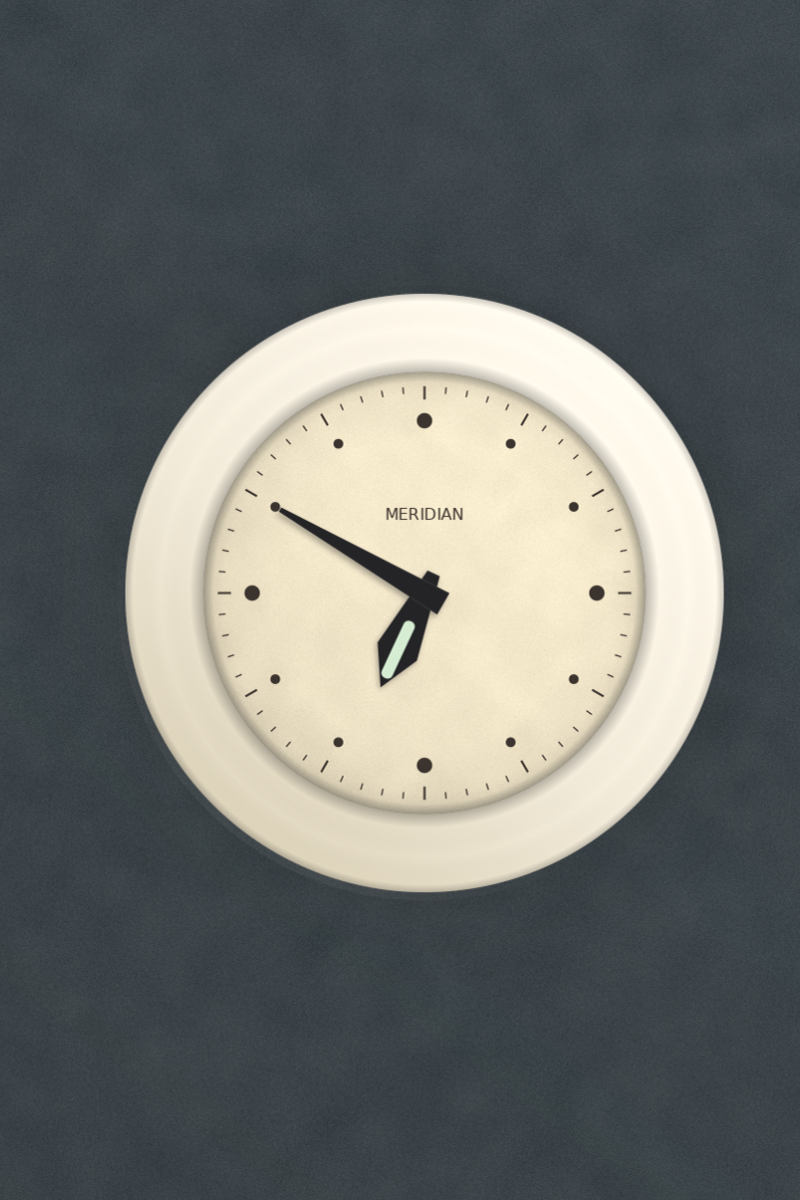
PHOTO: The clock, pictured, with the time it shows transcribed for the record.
6:50
